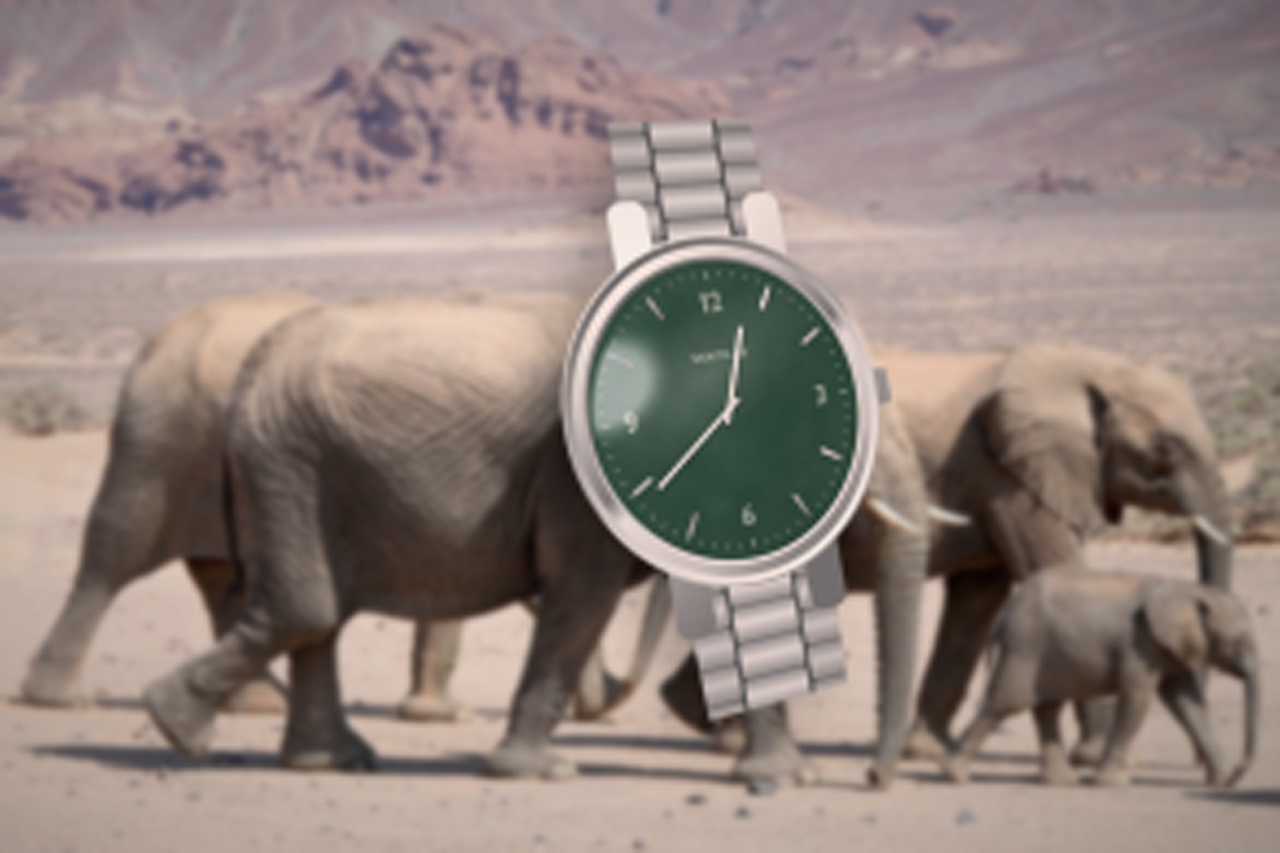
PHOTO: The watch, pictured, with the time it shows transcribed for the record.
12:39
